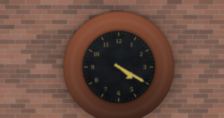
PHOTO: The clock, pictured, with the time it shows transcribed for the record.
4:20
